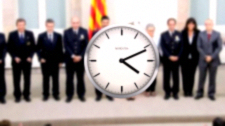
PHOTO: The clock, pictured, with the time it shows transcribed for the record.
4:11
